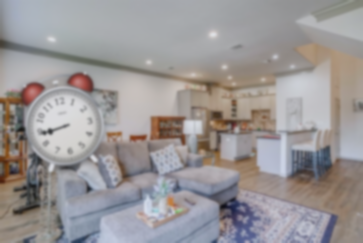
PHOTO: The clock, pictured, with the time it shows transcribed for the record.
8:44
